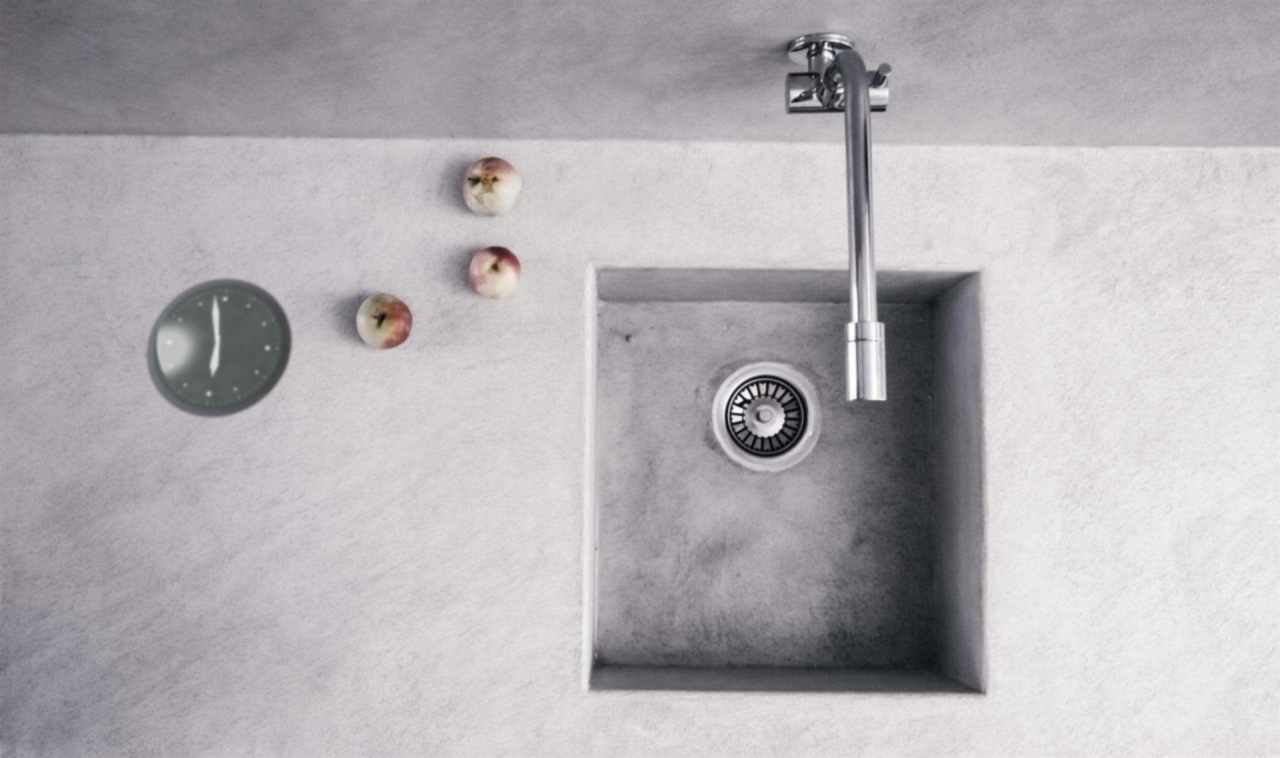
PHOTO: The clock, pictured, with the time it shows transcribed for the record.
5:58
